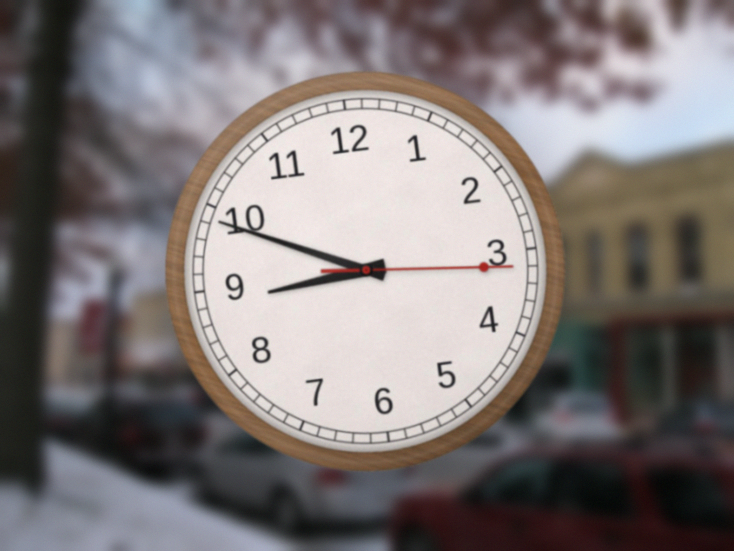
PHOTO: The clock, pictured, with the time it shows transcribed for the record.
8:49:16
